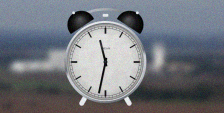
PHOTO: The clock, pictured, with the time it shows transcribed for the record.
11:32
